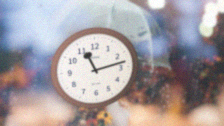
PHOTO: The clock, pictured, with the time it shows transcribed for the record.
11:13
